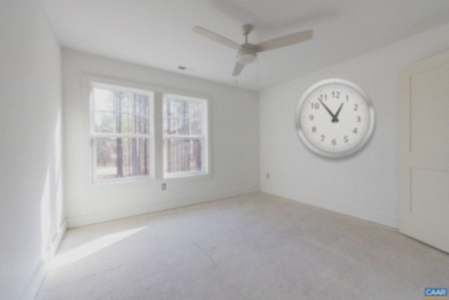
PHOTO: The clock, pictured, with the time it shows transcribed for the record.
12:53
